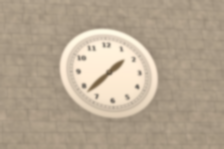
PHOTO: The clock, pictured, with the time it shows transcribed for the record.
1:38
